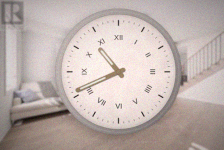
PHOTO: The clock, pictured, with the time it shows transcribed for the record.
10:41
